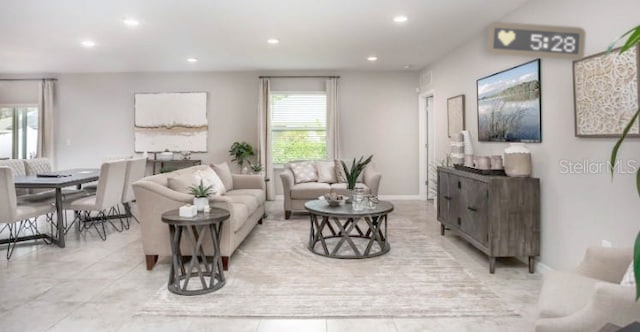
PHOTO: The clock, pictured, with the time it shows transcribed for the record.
5:28
